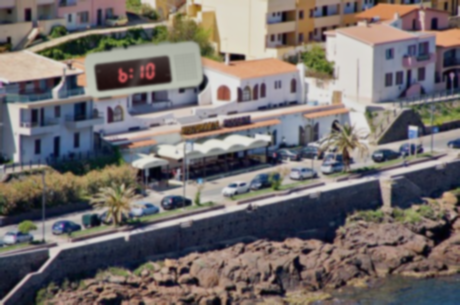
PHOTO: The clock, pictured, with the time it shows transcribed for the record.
6:10
